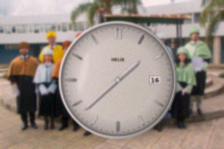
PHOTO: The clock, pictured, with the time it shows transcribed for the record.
1:38
